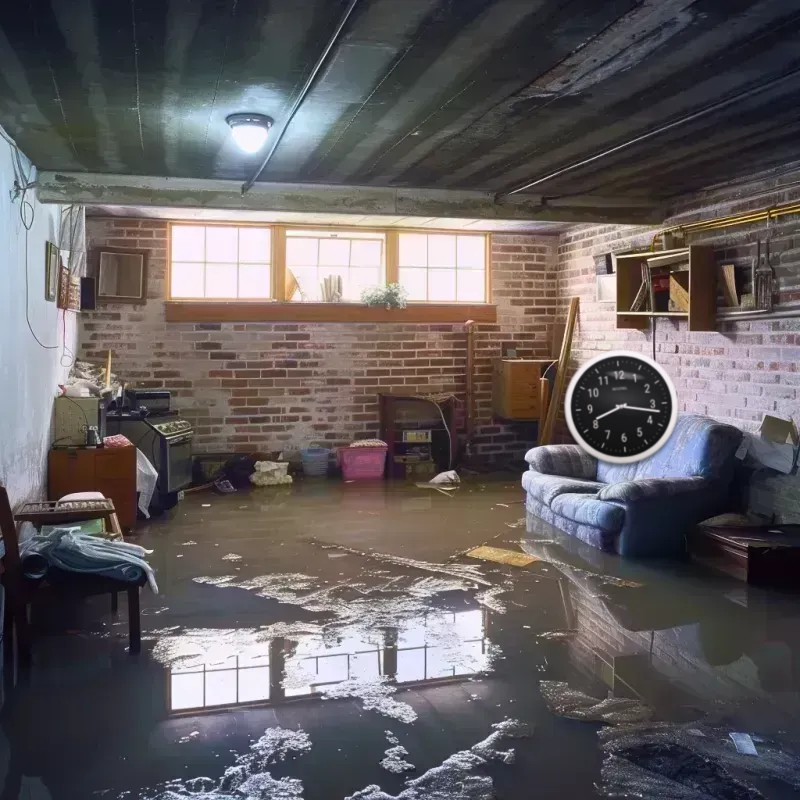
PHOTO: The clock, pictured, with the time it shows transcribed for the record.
8:17
